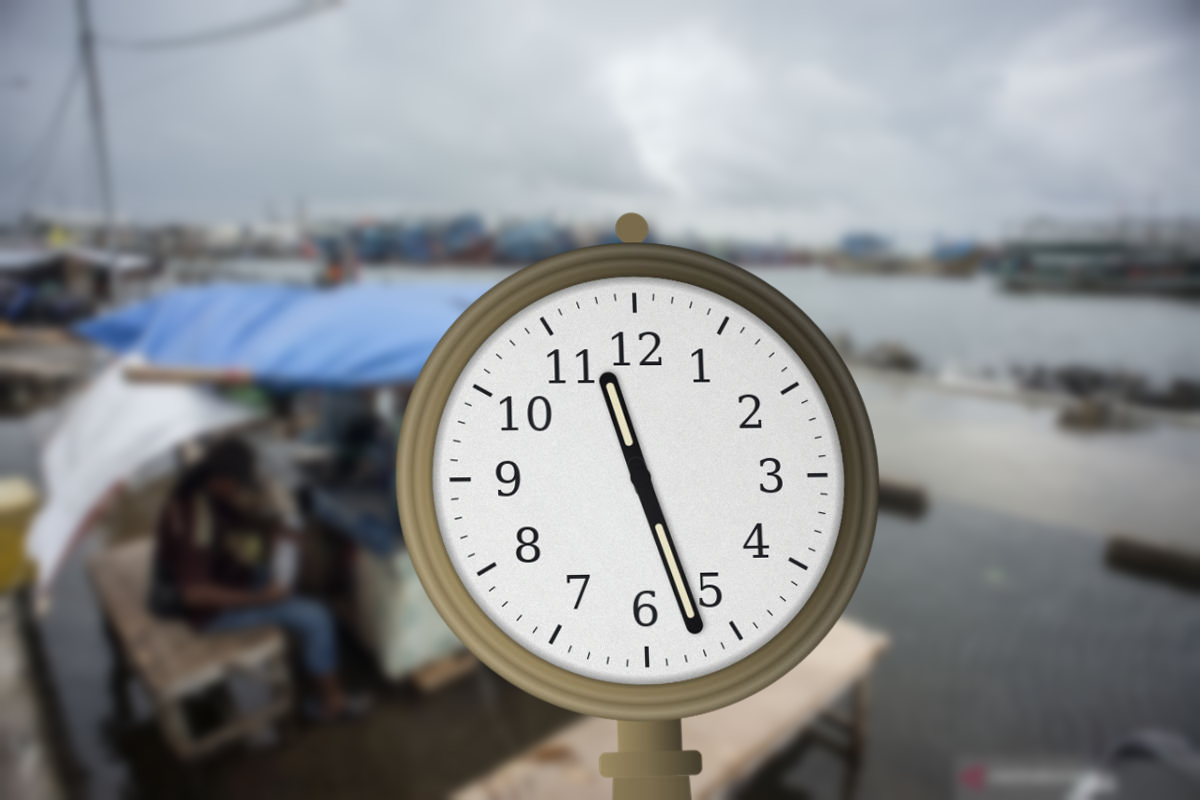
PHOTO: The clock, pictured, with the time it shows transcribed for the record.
11:27
